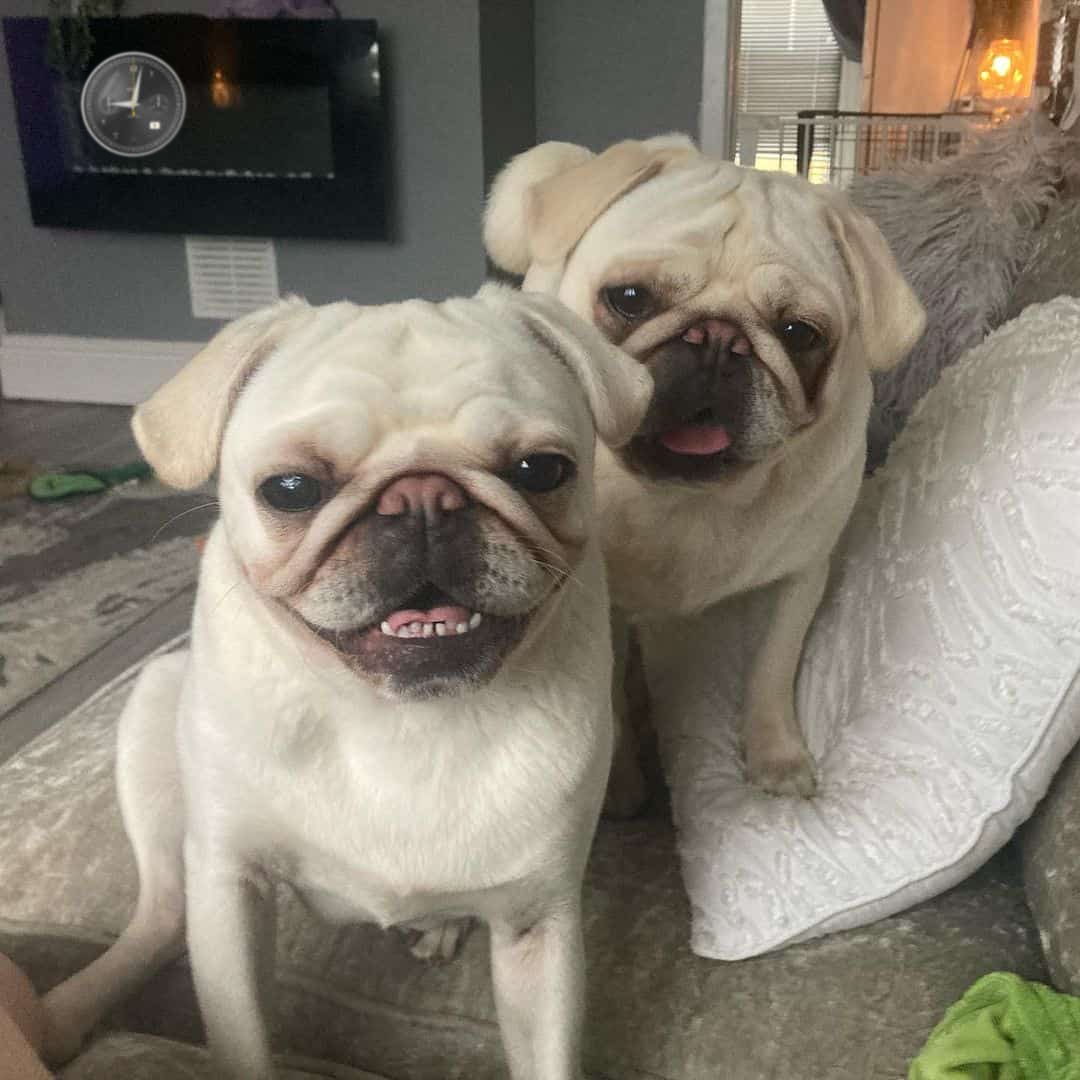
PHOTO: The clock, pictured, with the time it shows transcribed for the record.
9:02
